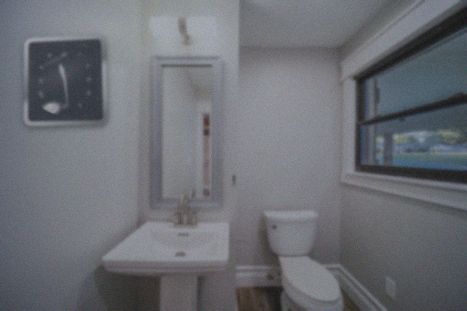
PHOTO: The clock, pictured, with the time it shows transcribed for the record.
11:29
